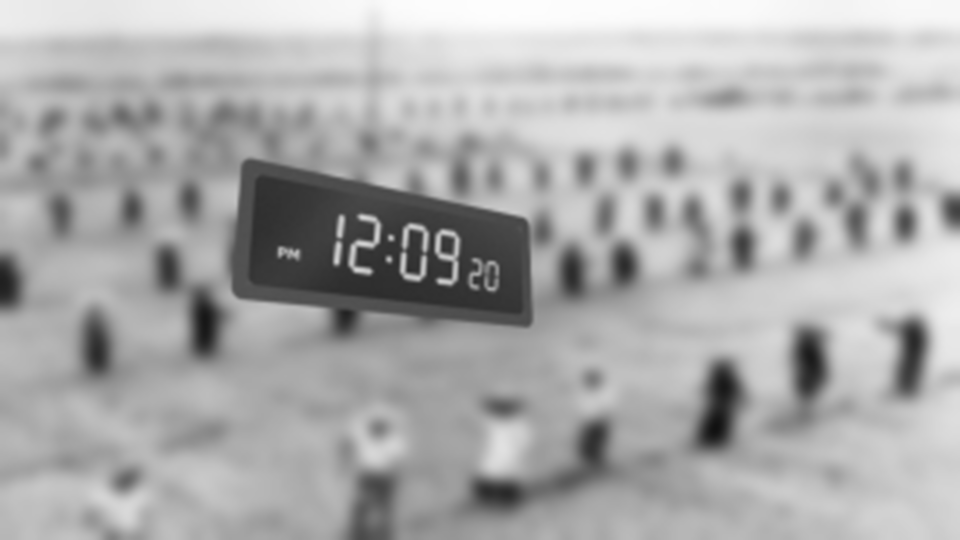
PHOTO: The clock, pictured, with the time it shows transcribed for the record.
12:09:20
